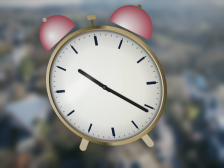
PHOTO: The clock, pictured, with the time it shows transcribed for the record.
10:21
